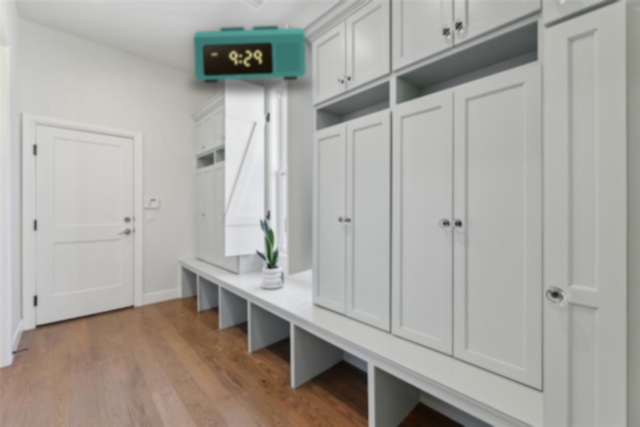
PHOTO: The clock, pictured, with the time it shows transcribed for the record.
9:29
